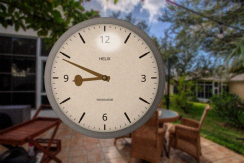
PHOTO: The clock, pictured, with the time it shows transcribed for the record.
8:49
